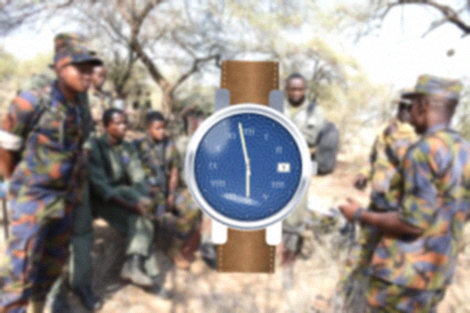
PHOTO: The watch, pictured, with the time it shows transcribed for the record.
5:58
